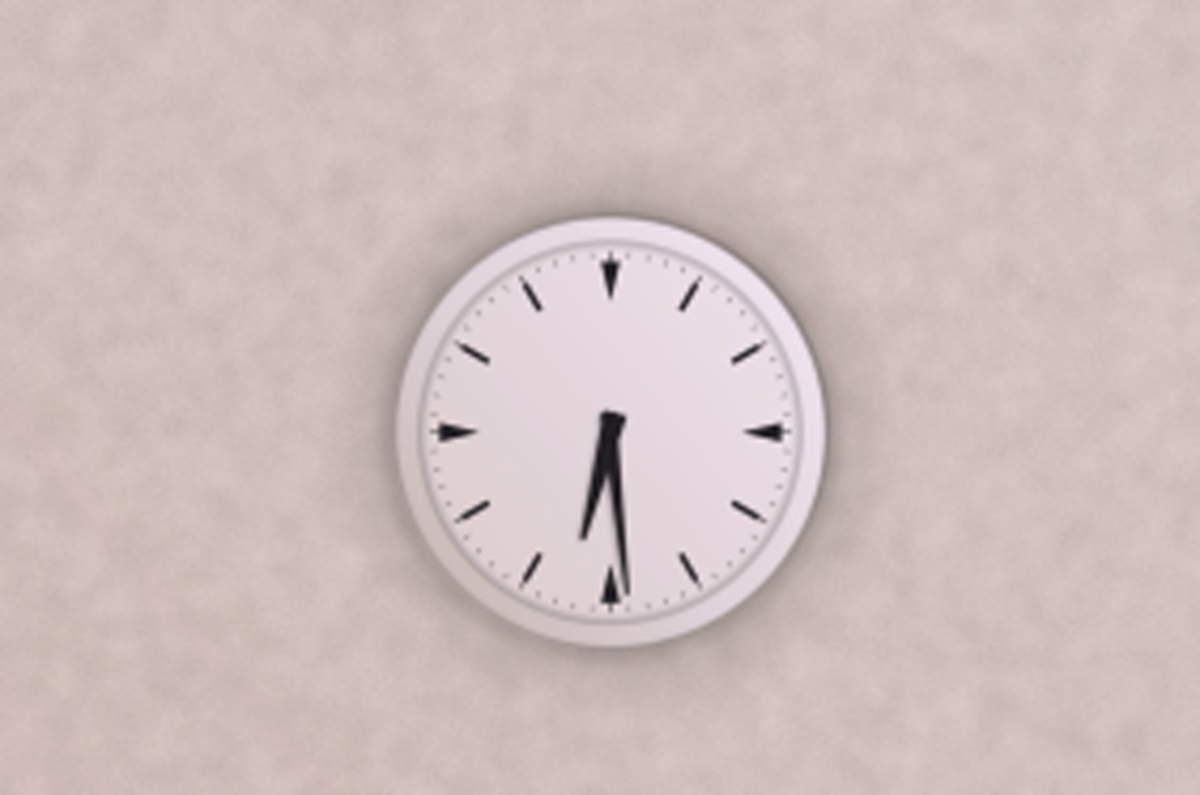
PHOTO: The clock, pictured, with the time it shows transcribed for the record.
6:29
